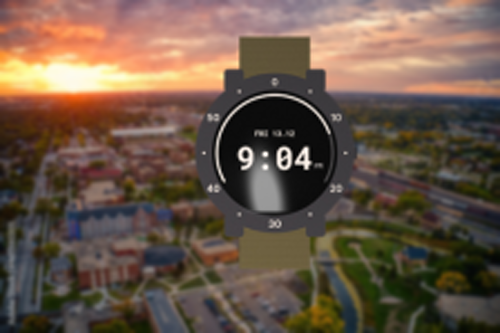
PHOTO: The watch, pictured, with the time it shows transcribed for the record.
9:04
